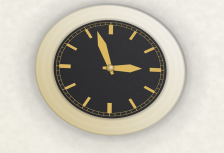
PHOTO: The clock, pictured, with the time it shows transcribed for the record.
2:57
